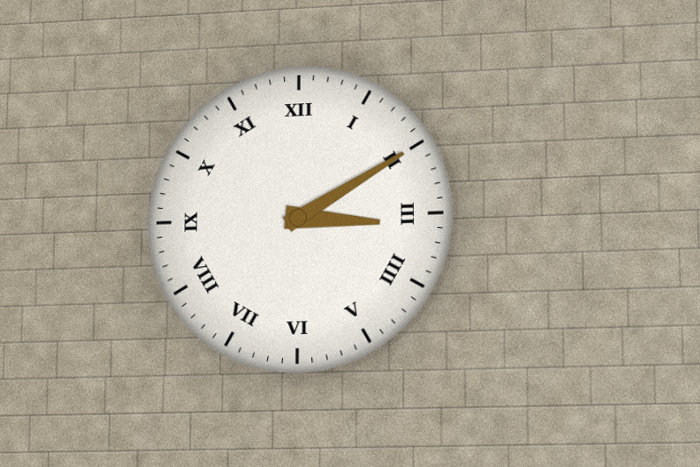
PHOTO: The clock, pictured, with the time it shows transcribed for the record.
3:10
